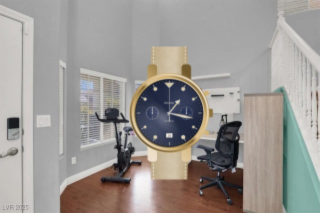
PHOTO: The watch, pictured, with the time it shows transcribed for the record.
1:17
